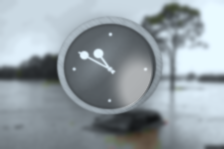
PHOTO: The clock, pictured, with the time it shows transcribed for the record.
10:50
